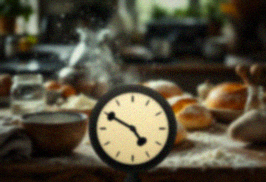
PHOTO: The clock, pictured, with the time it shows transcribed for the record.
4:50
